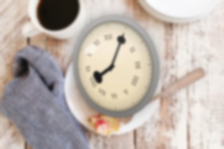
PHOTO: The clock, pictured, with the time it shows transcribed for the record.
8:05
